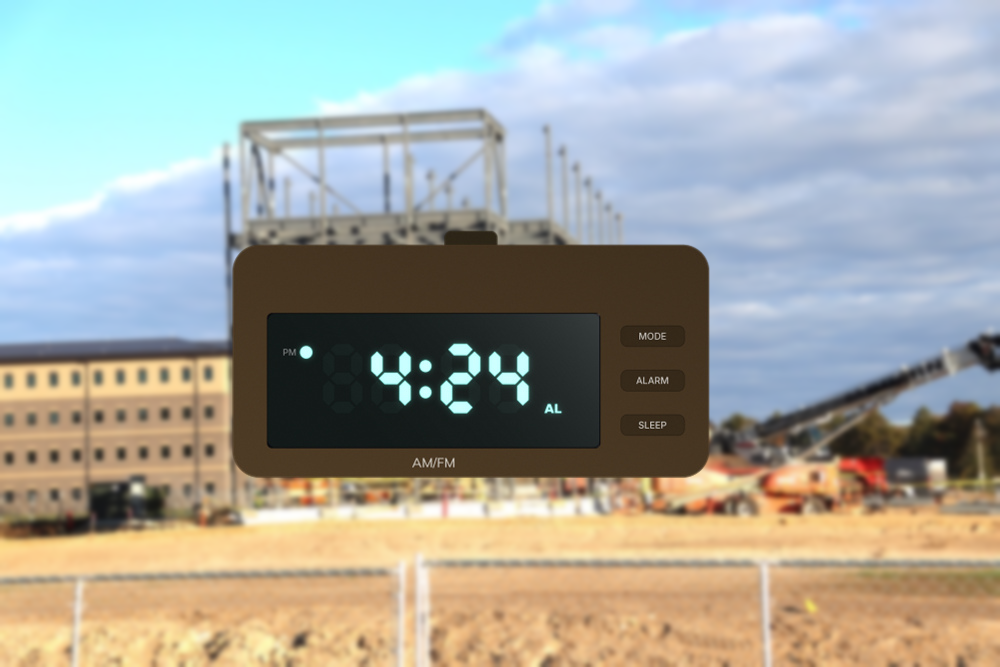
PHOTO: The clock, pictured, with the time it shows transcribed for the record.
4:24
